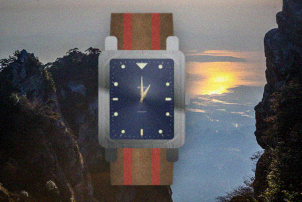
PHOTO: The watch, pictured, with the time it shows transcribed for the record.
1:00
